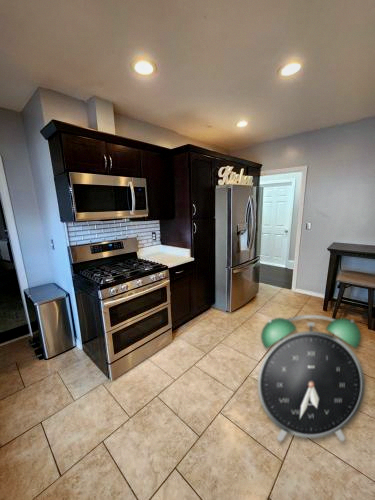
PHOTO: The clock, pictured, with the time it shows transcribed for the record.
5:33
